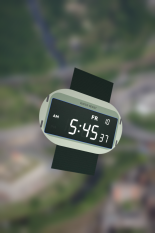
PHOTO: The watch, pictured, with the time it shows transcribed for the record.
5:45:37
